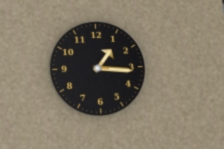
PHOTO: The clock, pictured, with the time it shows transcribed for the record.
1:16
